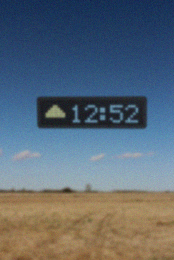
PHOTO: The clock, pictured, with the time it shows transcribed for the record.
12:52
